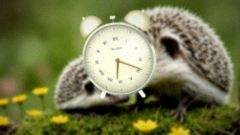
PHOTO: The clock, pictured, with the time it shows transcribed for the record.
6:19
